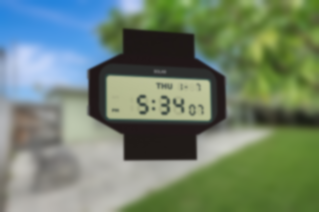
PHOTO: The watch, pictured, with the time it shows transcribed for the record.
5:34
